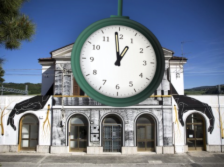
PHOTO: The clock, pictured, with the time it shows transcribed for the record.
12:59
